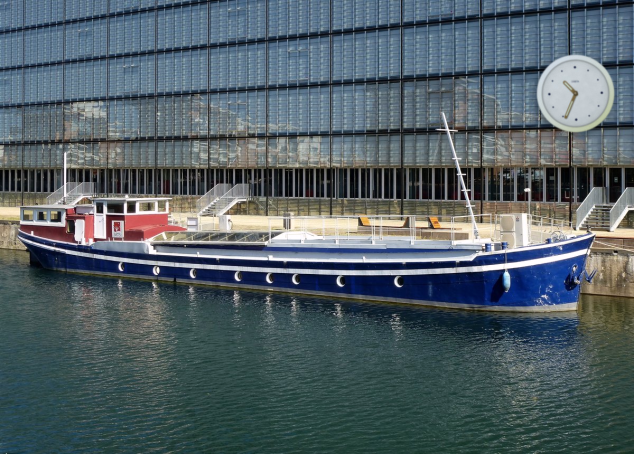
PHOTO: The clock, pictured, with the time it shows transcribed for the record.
10:34
